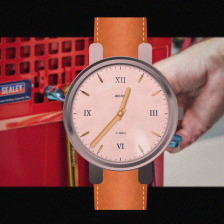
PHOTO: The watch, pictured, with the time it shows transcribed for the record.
12:37
